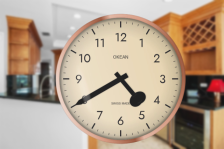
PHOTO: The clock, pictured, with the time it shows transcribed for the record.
4:40
